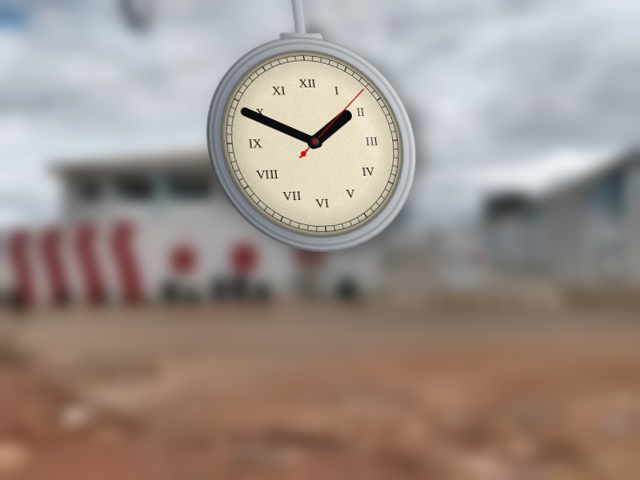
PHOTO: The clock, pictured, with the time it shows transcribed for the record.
1:49:08
